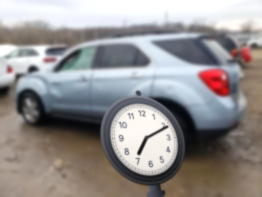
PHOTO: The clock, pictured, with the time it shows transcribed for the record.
7:11
